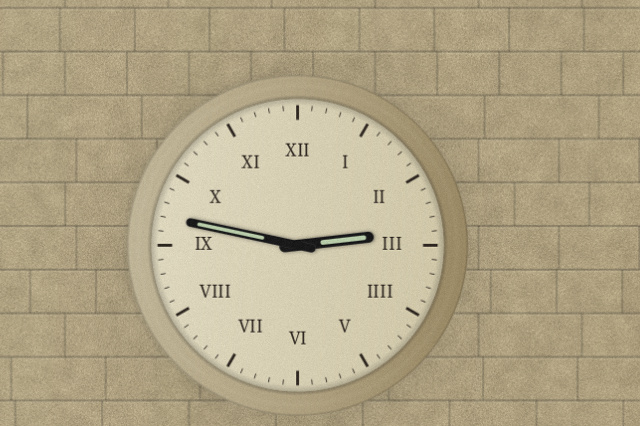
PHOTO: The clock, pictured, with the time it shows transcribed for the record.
2:47
